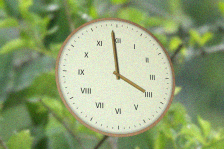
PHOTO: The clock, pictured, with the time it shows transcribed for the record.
3:59
